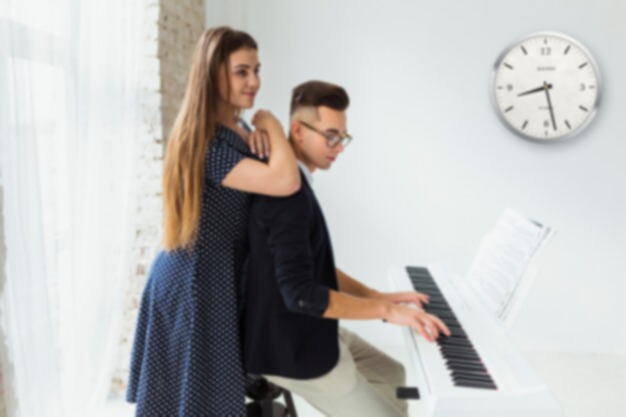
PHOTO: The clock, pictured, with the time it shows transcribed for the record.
8:28
